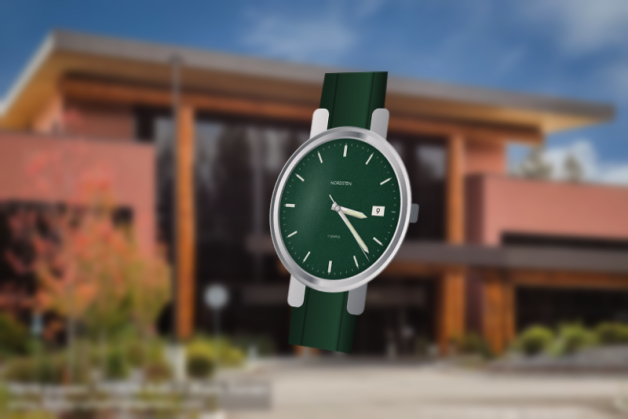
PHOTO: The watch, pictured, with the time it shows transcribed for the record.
3:22:23
